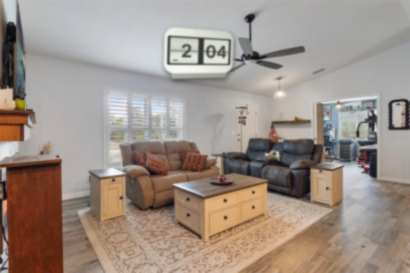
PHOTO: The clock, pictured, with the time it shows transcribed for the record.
2:04
